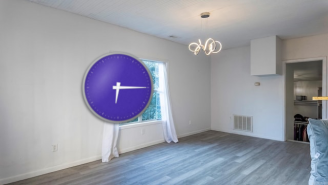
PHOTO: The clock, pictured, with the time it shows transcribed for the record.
6:15
